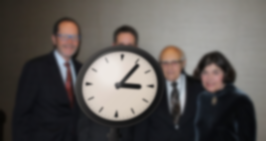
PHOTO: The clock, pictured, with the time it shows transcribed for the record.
3:06
